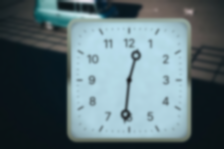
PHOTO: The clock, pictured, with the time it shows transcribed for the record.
12:31
